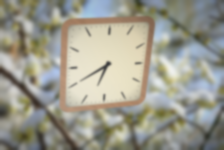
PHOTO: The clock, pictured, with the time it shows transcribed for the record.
6:40
